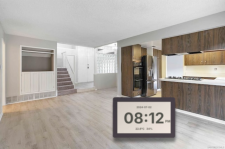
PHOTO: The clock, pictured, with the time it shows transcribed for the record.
8:12
